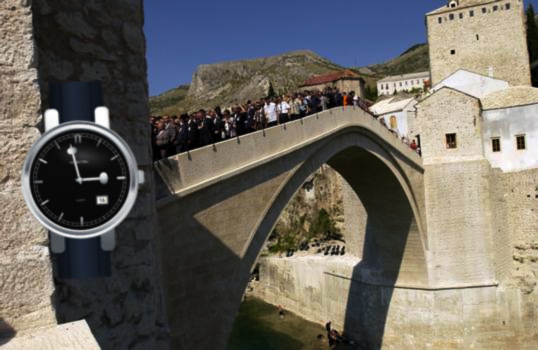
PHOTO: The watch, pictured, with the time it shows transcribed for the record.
2:58
